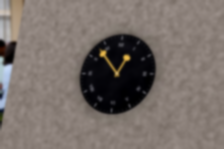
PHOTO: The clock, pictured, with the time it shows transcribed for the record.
12:53
